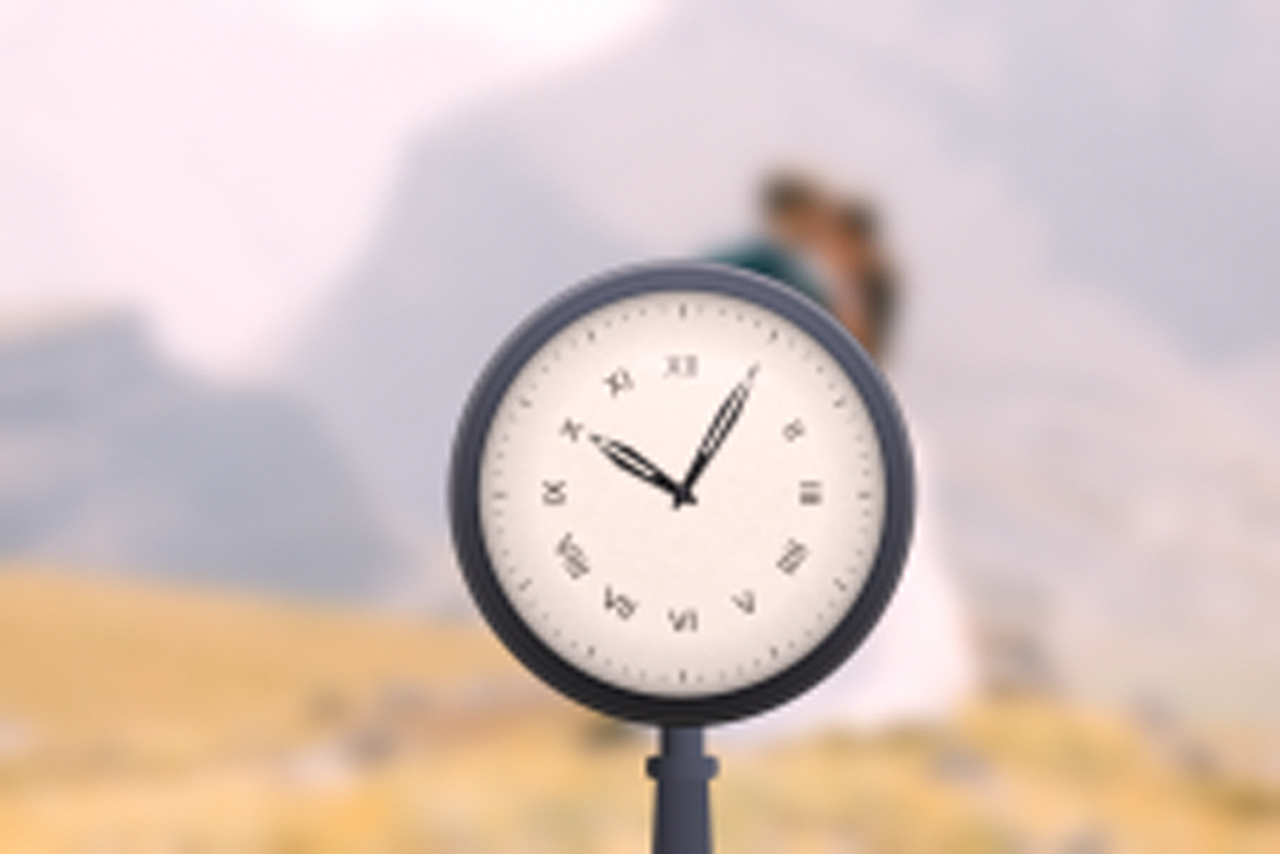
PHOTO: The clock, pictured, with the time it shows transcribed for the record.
10:05
